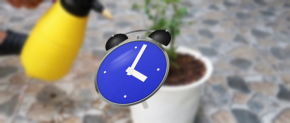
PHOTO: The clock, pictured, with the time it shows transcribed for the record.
4:03
